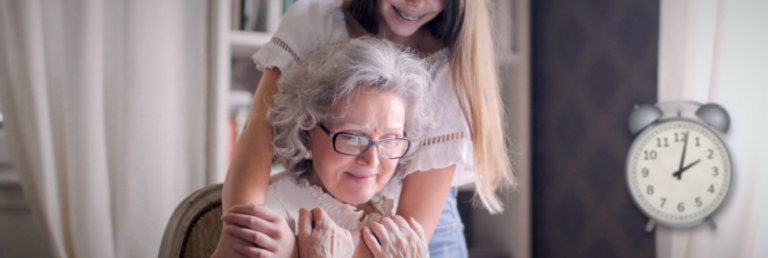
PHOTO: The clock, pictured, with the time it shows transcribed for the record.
2:02
